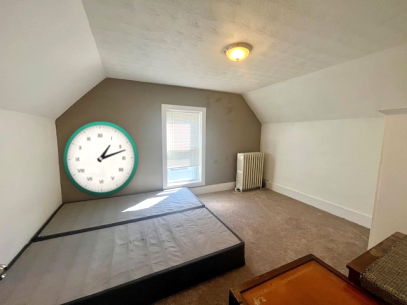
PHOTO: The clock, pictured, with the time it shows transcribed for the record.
1:12
